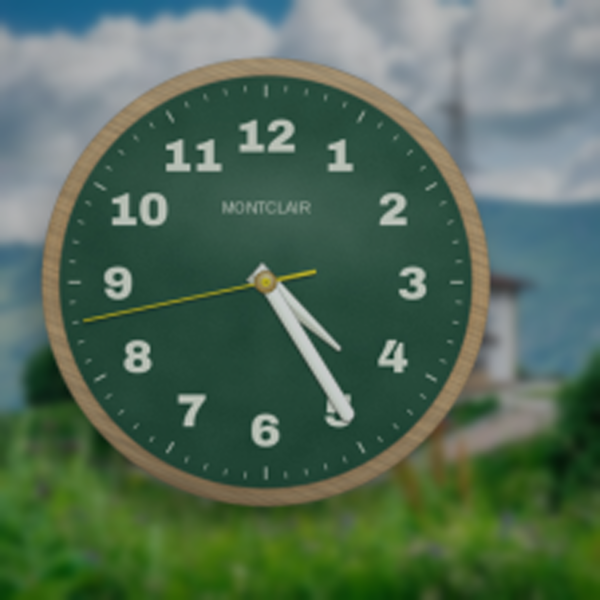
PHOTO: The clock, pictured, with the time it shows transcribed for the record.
4:24:43
